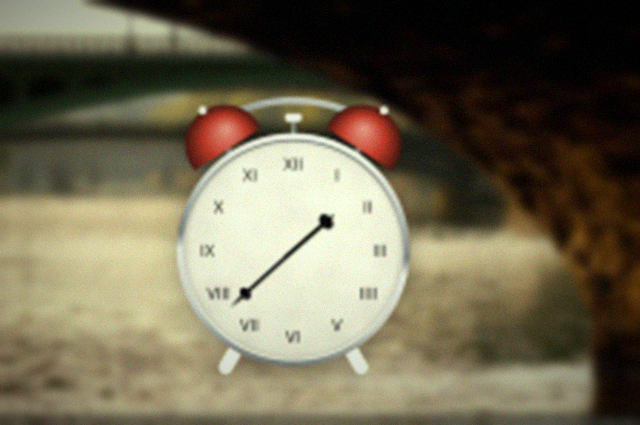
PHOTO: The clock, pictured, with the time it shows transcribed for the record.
1:38
